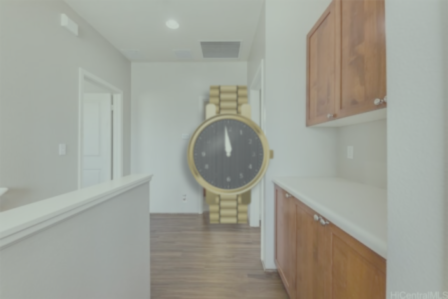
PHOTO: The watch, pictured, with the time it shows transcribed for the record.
11:59
